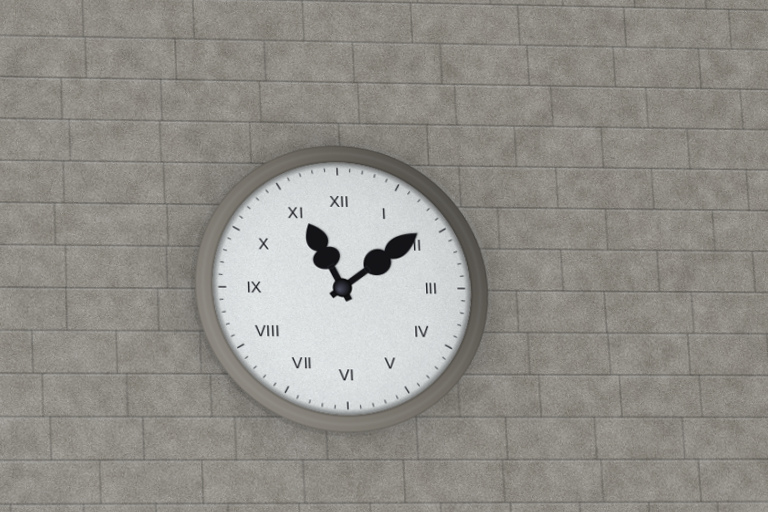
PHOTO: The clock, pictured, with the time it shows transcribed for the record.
11:09
